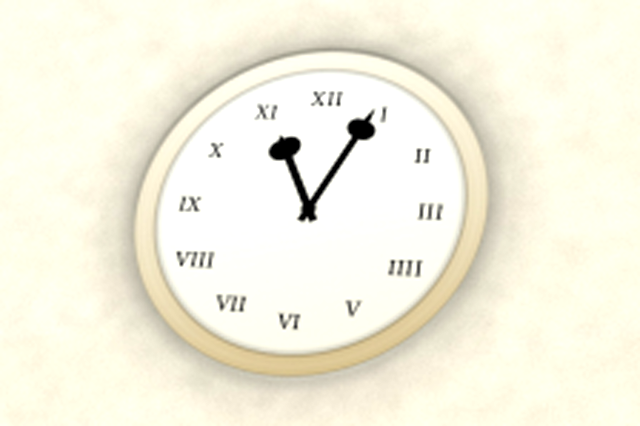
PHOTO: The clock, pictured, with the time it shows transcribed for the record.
11:04
